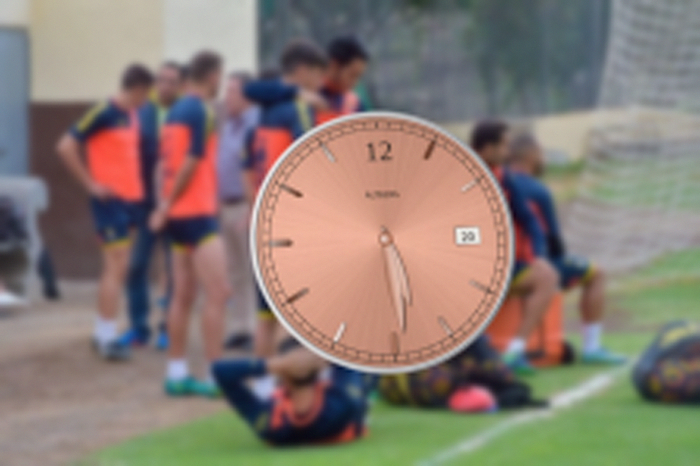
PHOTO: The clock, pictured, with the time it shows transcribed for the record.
5:29
